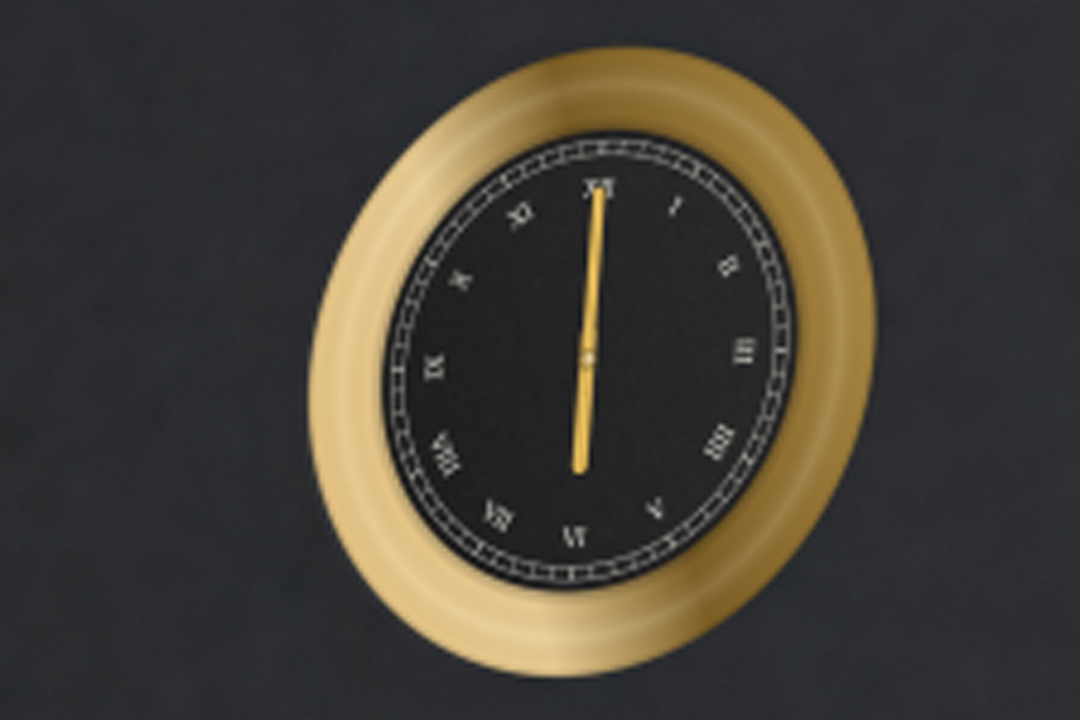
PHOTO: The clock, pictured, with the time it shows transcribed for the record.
6:00
